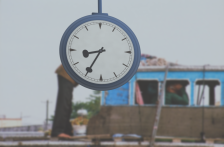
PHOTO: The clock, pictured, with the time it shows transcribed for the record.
8:35
